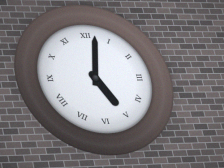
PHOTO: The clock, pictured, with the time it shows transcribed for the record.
5:02
